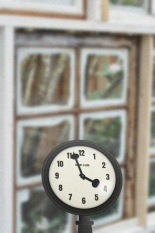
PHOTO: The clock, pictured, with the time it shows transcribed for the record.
3:57
